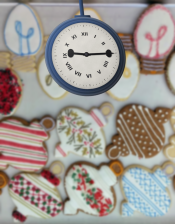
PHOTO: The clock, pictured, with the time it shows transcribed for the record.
9:15
